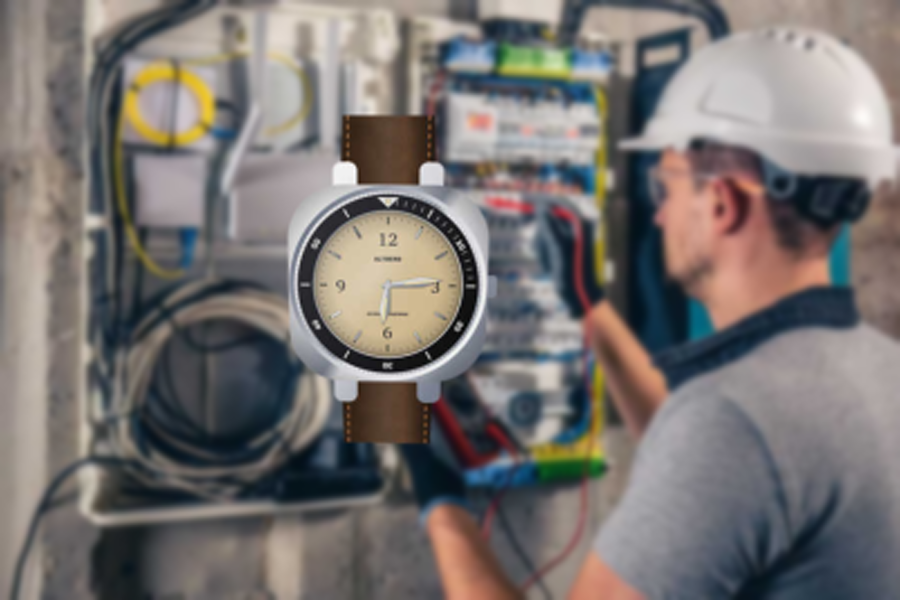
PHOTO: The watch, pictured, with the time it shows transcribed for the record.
6:14
